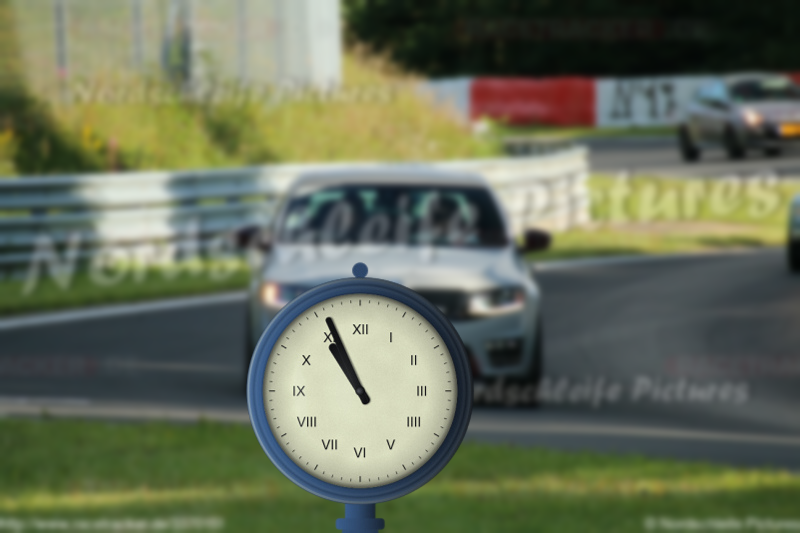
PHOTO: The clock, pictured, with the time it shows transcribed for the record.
10:56
